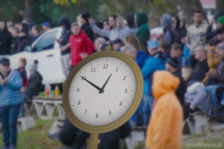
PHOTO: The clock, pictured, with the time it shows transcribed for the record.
12:50
